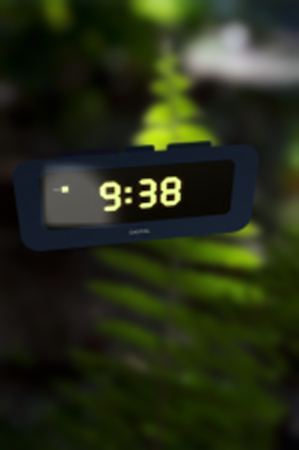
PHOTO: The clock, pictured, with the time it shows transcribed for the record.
9:38
